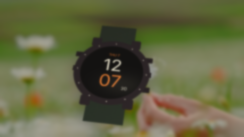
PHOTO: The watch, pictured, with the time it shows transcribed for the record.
12:07
